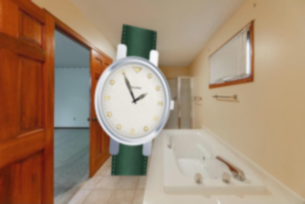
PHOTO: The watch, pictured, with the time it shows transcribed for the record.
1:55
